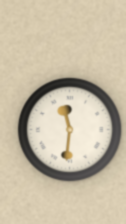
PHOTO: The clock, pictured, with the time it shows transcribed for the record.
11:31
